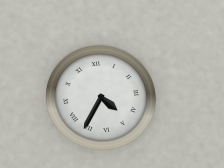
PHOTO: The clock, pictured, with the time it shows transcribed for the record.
4:36
